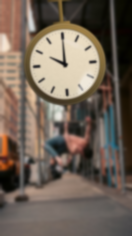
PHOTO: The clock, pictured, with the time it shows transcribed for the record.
10:00
